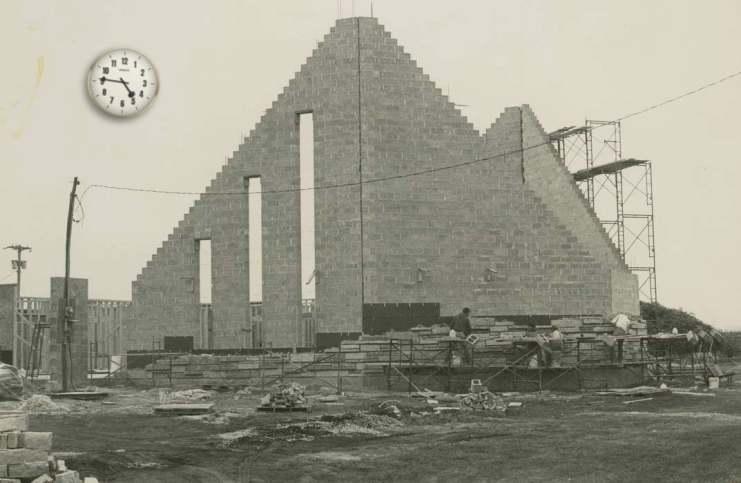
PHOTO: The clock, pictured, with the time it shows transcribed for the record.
4:46
